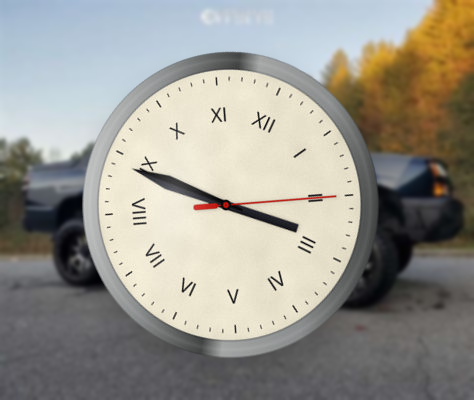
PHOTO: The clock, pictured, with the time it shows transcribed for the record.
2:44:10
